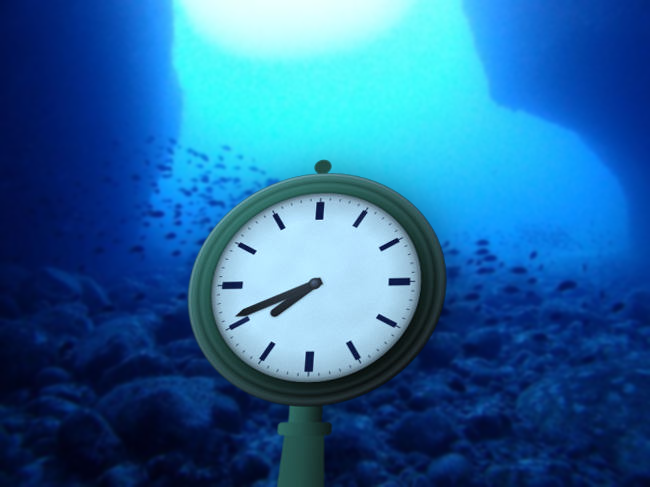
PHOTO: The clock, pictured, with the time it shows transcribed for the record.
7:41
